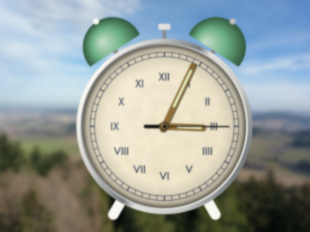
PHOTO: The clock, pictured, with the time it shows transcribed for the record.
3:04:15
